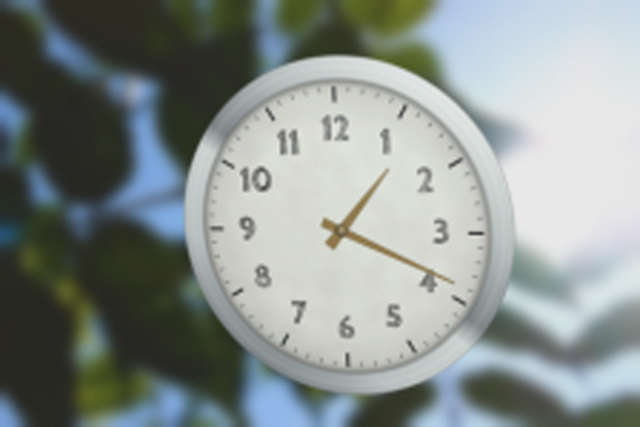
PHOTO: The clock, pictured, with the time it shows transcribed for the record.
1:19
